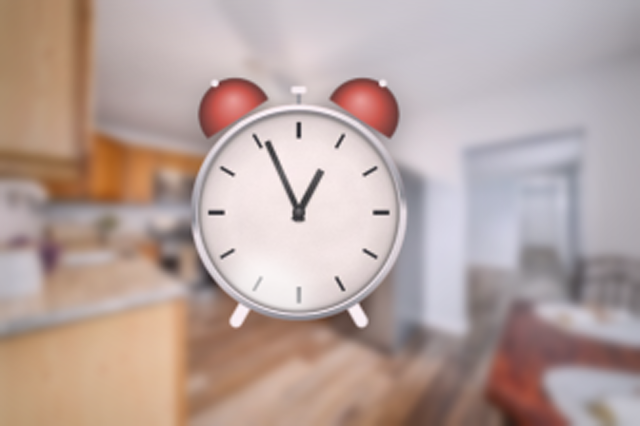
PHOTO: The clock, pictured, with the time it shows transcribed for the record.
12:56
